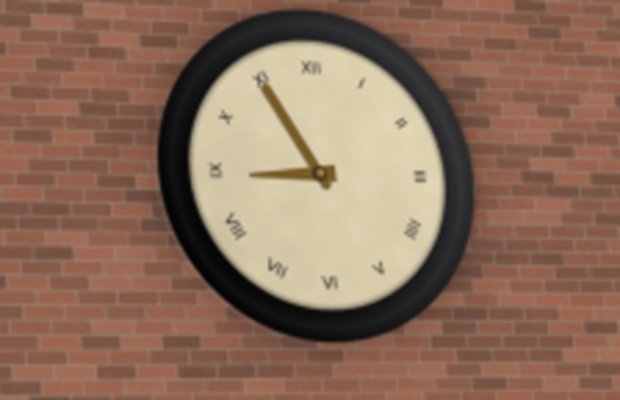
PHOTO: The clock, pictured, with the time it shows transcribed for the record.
8:55
